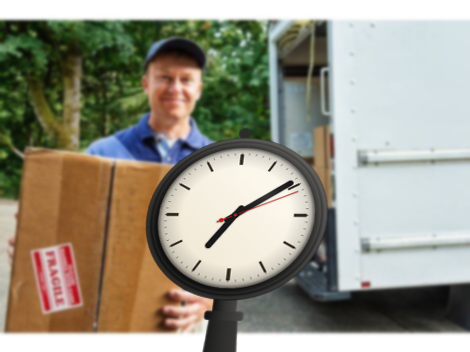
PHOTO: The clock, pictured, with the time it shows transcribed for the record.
7:09:11
